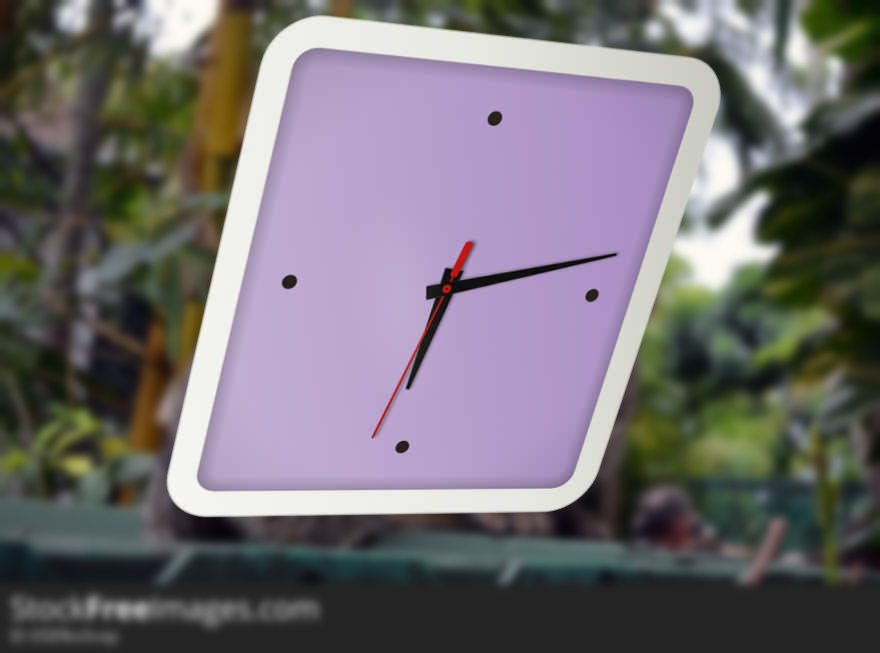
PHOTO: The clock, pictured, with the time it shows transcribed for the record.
6:12:32
